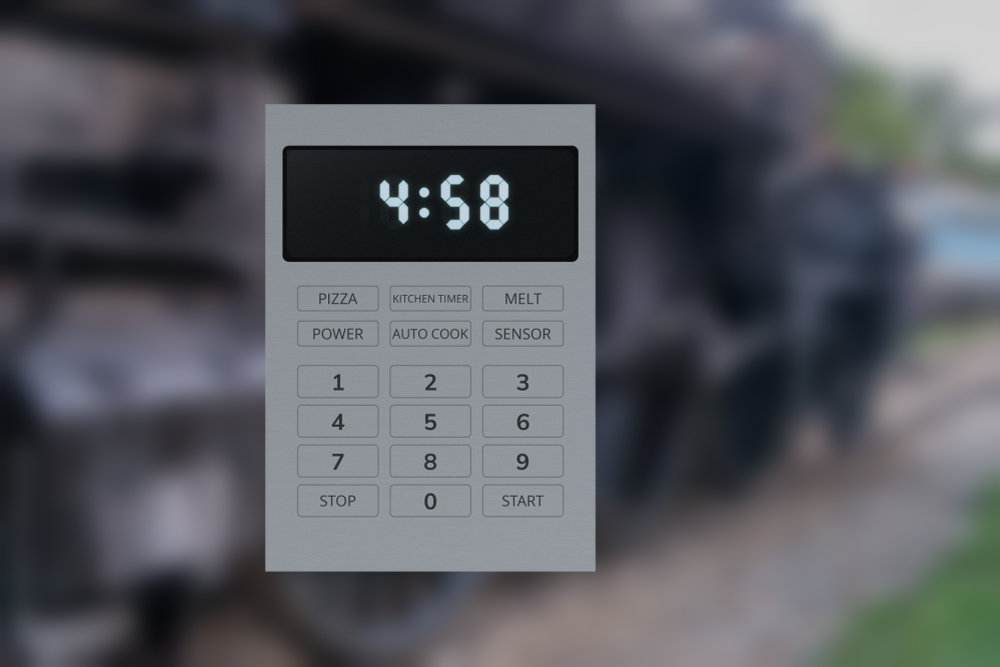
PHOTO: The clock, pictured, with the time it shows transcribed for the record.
4:58
